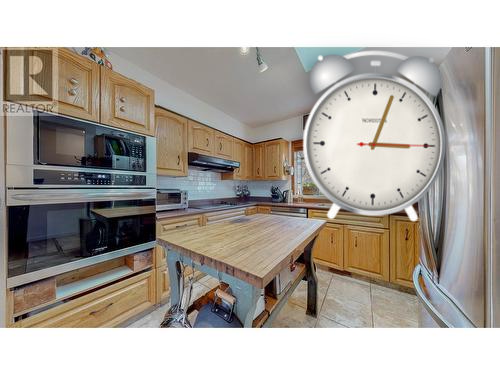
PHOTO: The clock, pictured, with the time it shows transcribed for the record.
3:03:15
